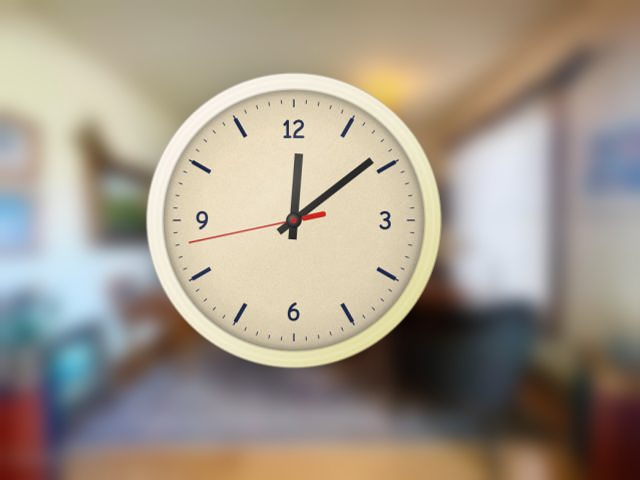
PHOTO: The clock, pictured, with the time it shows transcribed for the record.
12:08:43
